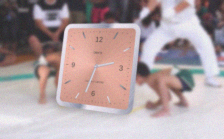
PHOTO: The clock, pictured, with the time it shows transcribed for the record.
2:33
